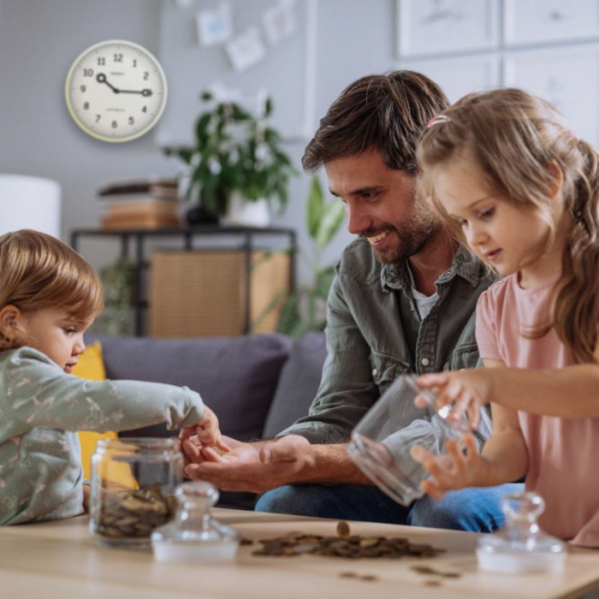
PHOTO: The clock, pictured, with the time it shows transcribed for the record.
10:15
